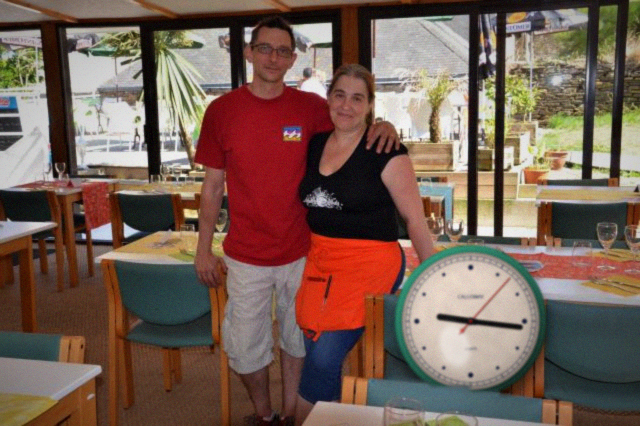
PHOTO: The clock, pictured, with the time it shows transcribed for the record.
9:16:07
